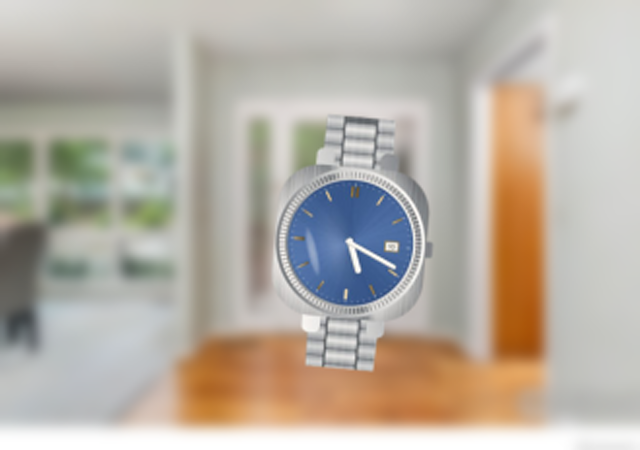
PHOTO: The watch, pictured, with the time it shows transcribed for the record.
5:19
